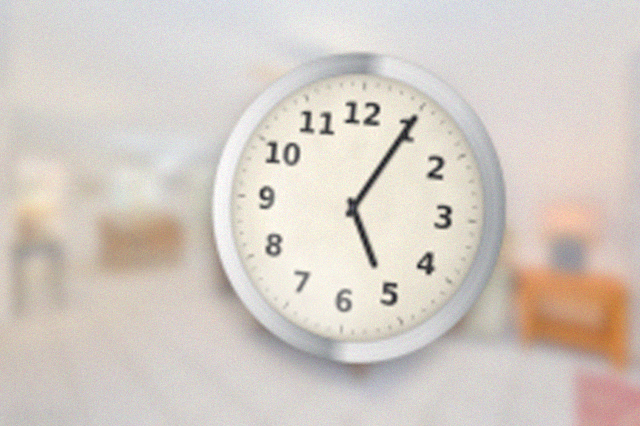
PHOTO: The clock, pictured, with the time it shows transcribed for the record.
5:05
